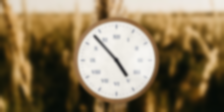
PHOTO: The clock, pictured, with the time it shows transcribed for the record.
4:53
